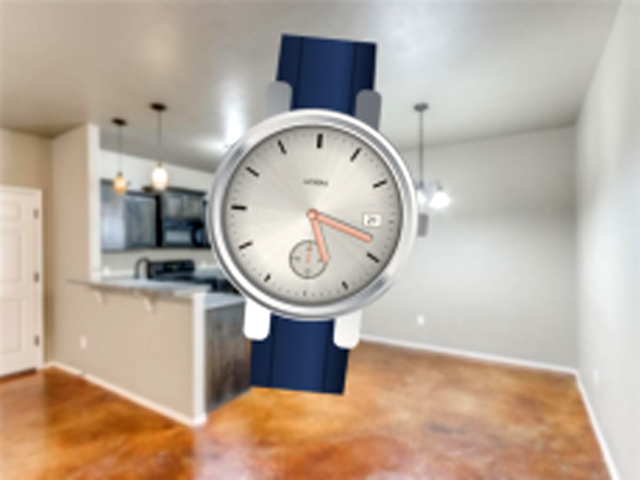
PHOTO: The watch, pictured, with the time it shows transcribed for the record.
5:18
